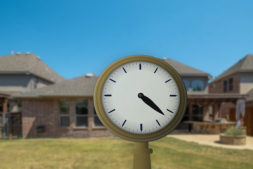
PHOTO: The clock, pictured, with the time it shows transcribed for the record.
4:22
